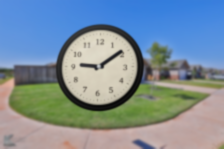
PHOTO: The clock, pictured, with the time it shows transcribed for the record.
9:09
